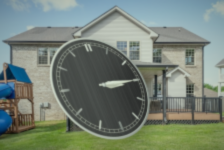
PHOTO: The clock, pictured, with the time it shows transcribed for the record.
3:15
